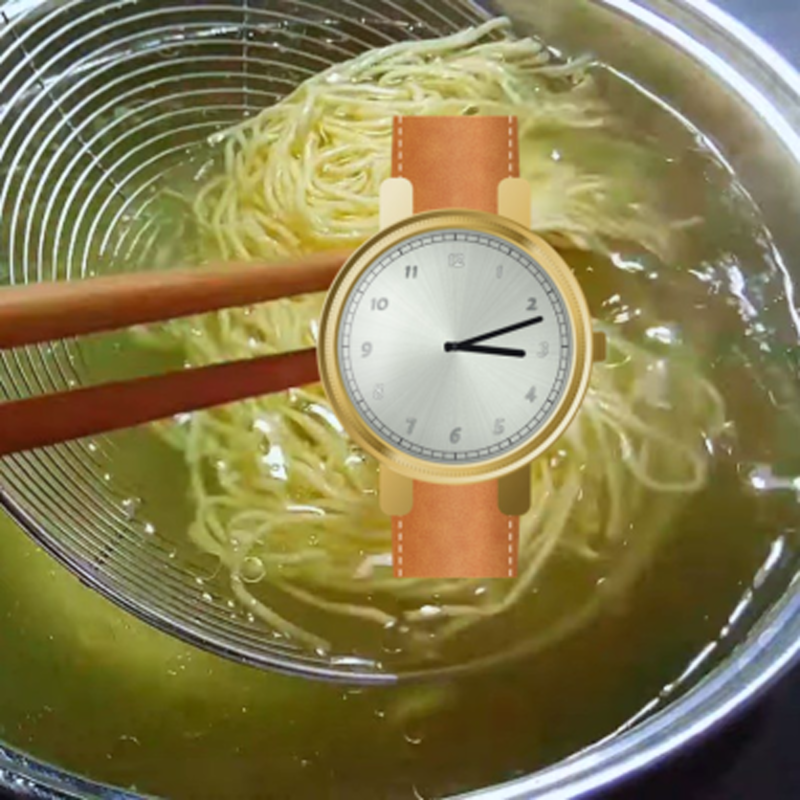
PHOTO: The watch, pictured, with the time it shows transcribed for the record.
3:12
